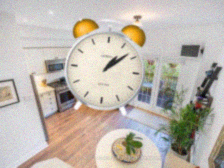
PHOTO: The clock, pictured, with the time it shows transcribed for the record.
1:08
